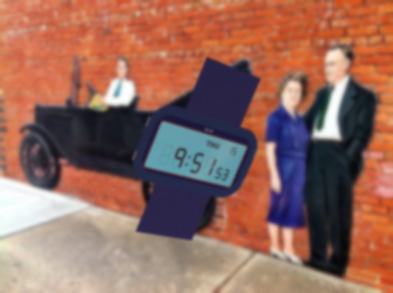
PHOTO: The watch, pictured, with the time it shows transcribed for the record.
9:51
